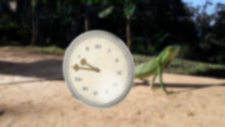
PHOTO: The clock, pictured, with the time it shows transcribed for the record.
9:45
